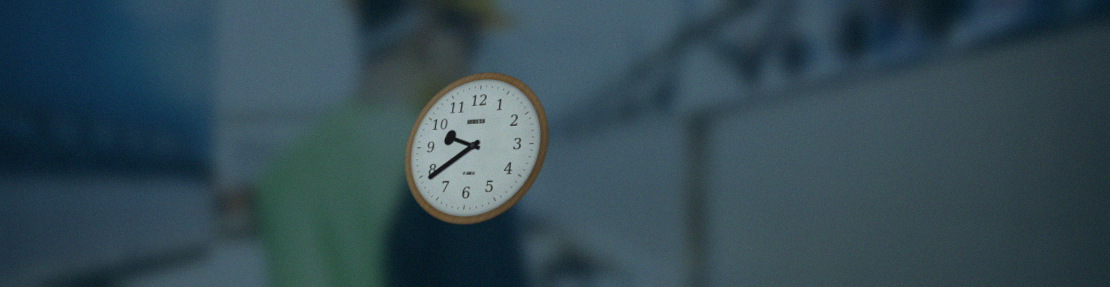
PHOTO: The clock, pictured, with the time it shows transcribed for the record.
9:39
